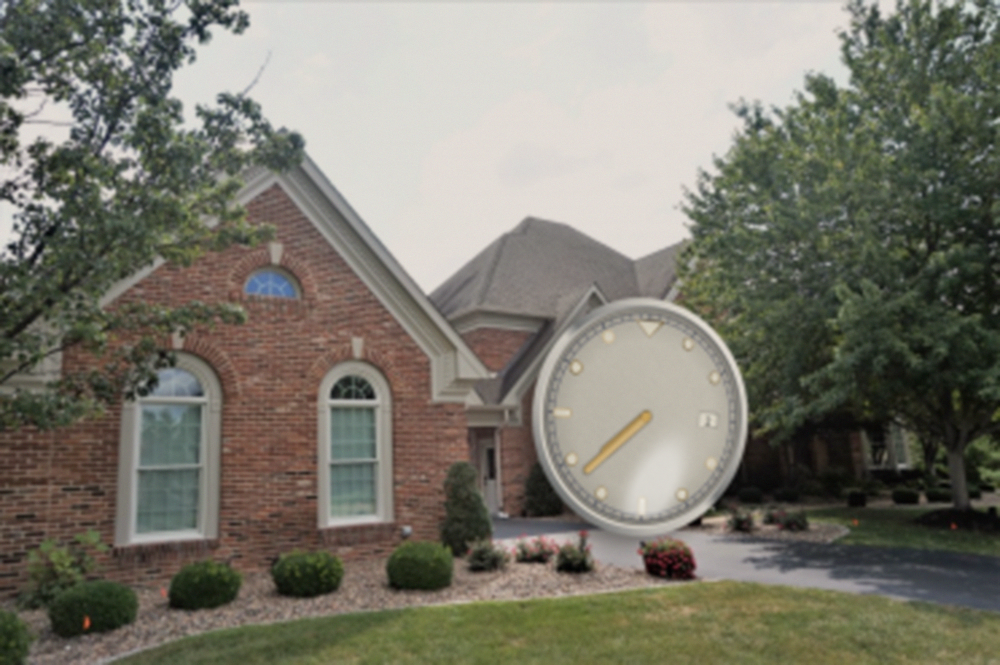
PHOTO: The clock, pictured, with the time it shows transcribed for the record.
7:38
